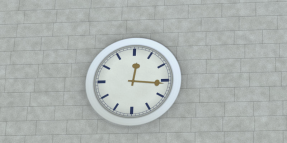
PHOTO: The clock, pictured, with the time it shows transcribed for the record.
12:16
